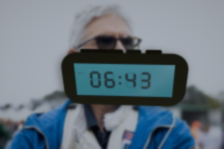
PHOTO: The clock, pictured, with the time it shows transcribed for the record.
6:43
